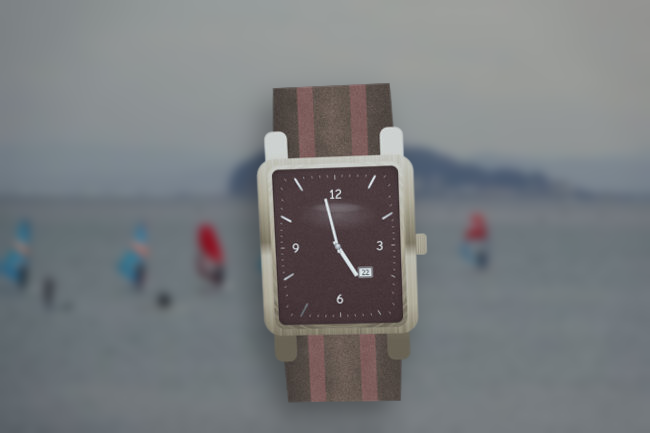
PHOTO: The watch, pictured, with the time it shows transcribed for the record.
4:58
